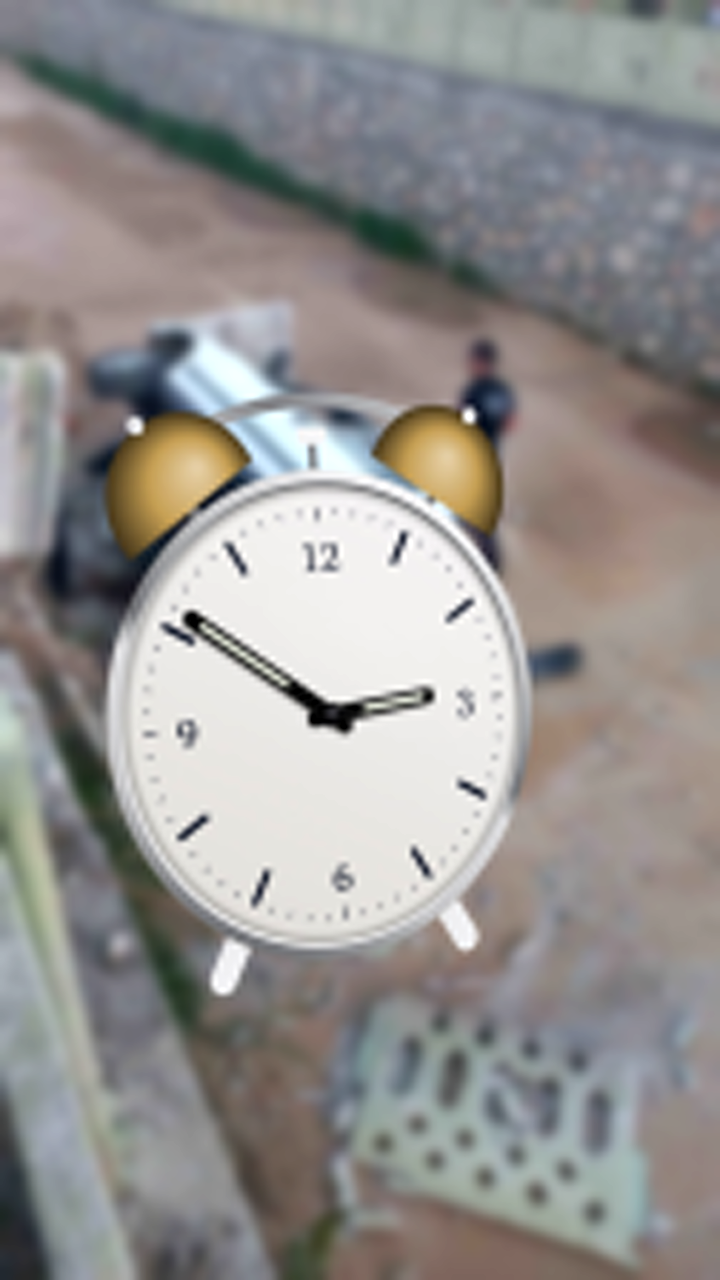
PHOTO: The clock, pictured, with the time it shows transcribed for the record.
2:51
